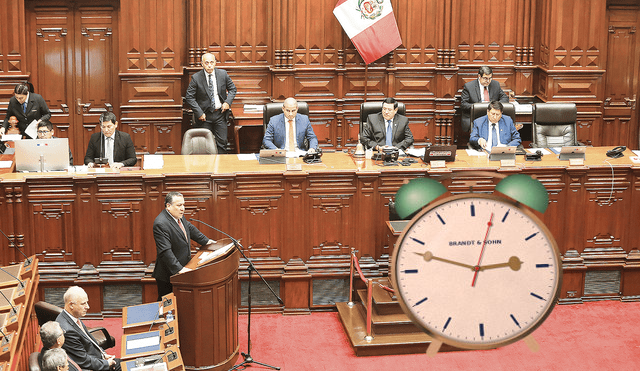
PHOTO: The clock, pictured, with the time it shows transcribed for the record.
2:48:03
